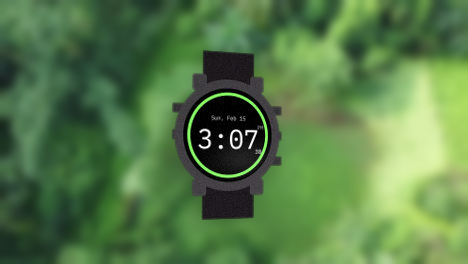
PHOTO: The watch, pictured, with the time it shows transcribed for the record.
3:07
